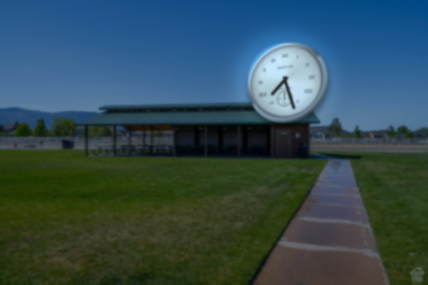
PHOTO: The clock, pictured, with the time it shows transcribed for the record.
7:27
